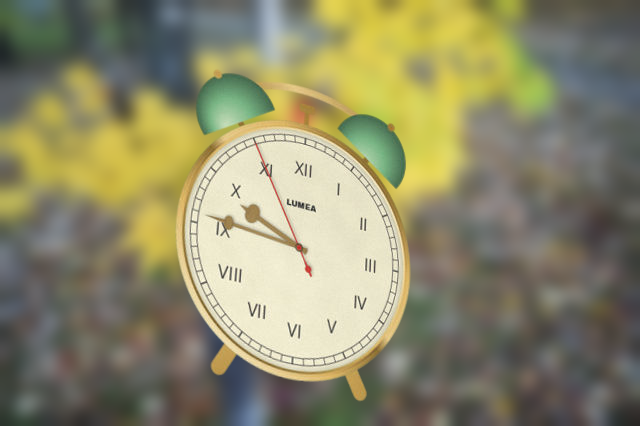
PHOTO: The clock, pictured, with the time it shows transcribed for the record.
9:45:55
